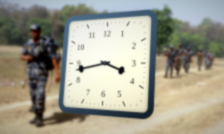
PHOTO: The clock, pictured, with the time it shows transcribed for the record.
3:43
